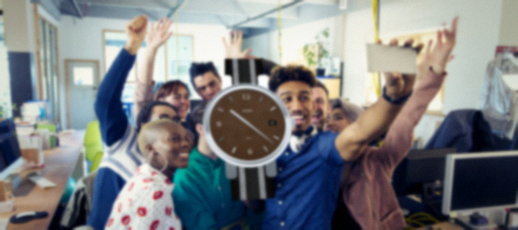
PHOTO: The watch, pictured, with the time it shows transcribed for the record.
10:22
